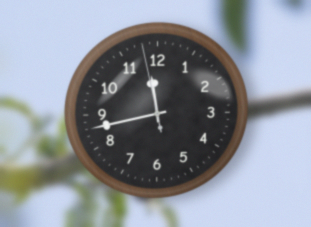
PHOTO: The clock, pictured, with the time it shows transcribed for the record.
11:42:58
